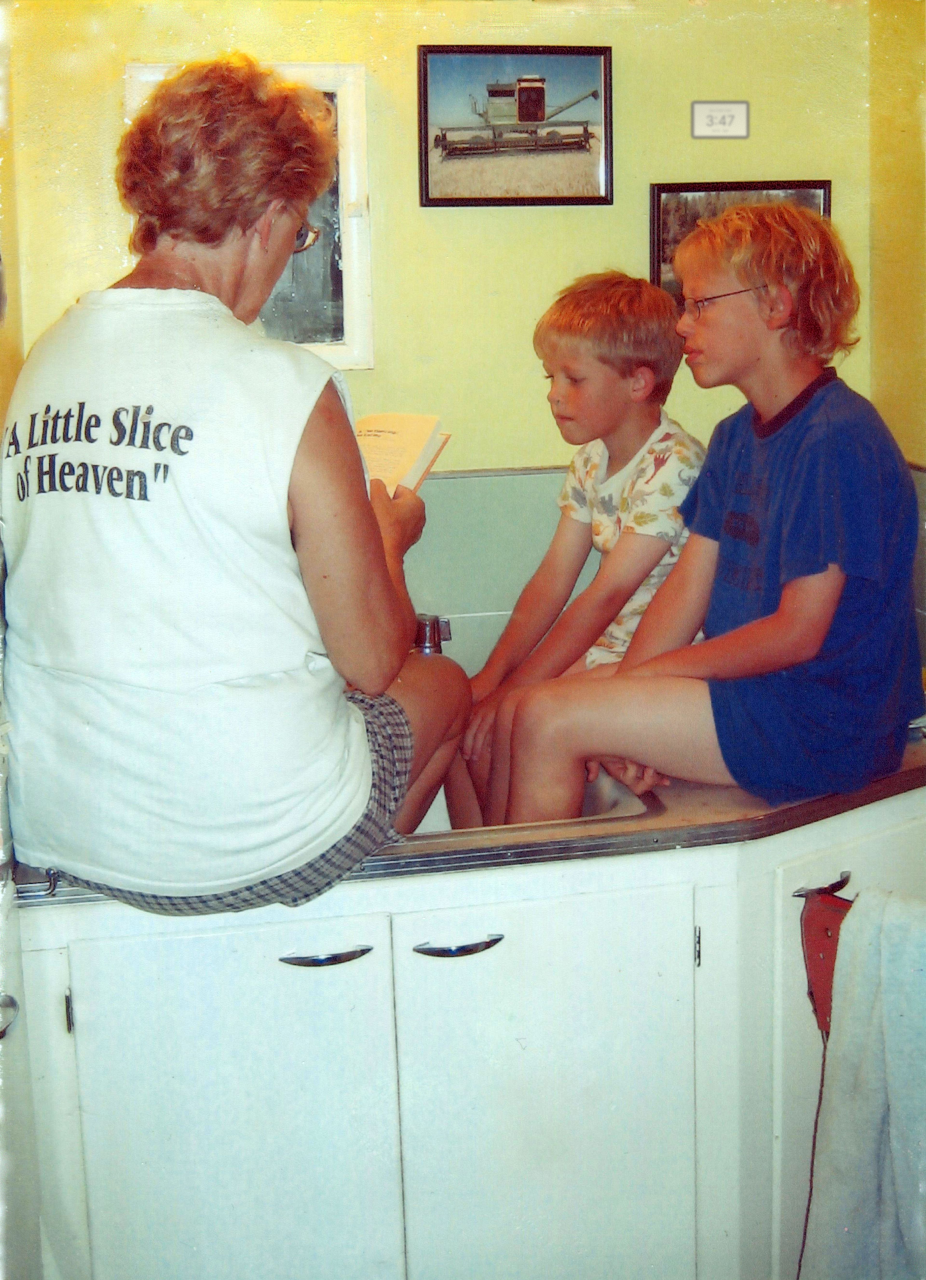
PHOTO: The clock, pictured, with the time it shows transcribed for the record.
3:47
